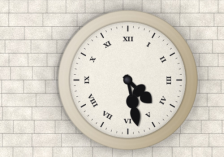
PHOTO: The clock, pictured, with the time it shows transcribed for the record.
4:28
